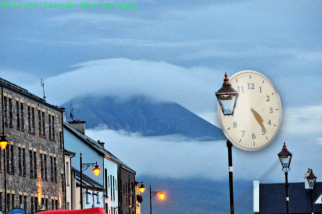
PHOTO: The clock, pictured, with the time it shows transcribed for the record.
4:24
